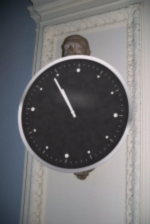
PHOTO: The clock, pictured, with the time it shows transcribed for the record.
10:54
